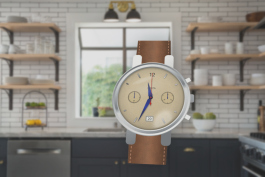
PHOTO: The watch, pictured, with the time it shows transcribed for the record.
11:34
